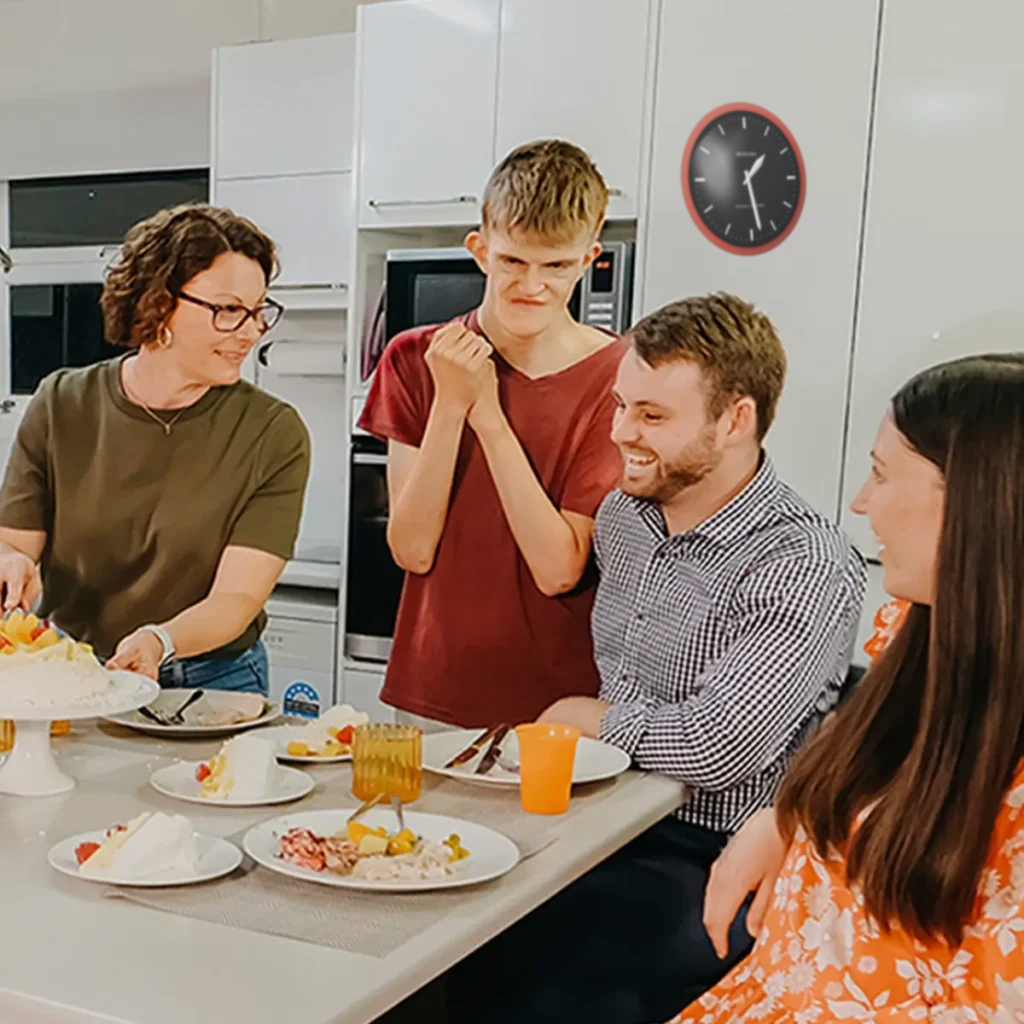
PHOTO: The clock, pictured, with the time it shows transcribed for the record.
1:28
